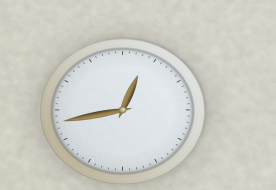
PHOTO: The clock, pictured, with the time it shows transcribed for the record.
12:43
